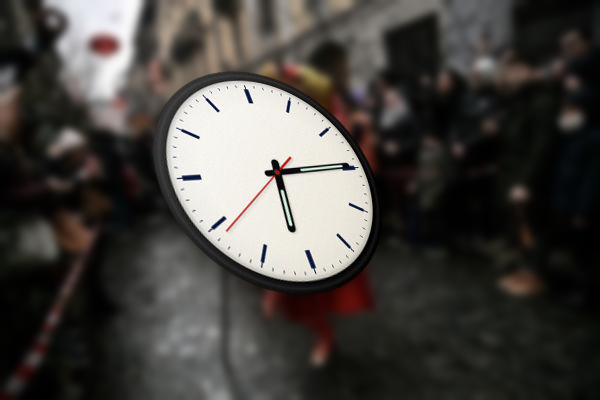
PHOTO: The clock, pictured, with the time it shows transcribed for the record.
6:14:39
